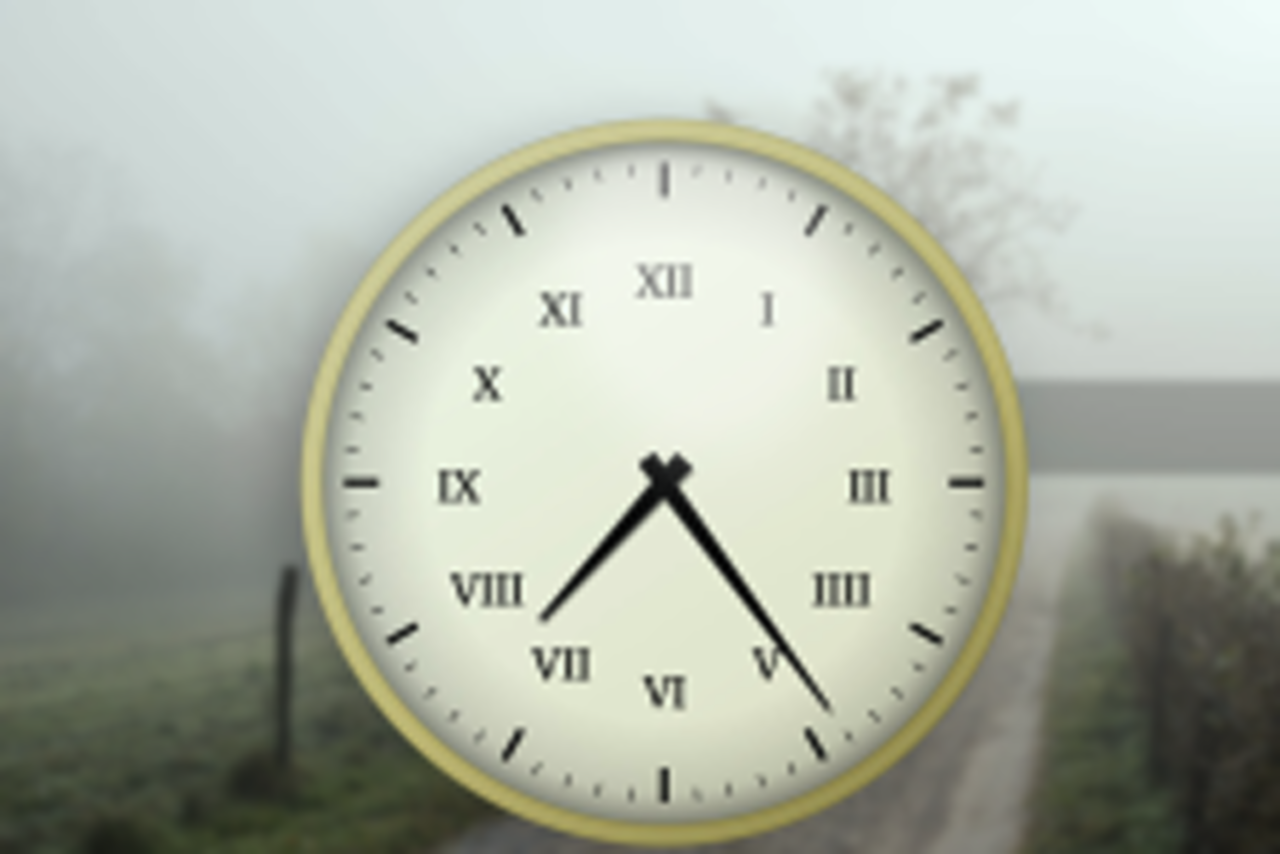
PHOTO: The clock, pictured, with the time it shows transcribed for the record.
7:24
